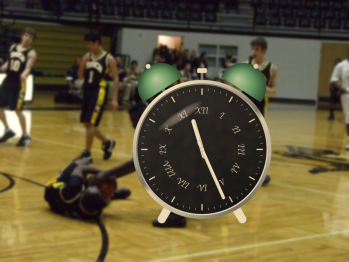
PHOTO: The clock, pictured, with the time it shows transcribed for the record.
11:26
